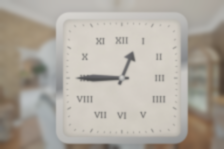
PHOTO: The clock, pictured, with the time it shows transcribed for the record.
12:45
